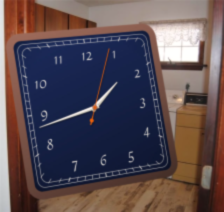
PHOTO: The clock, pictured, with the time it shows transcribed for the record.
1:43:04
